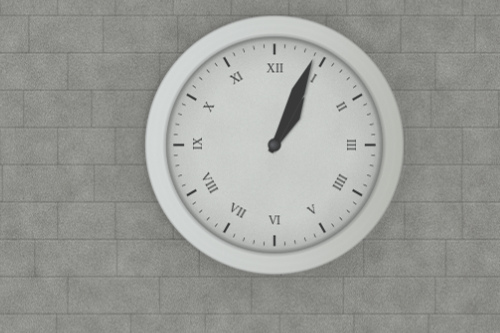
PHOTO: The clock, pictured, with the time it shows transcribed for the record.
1:04
